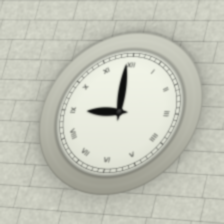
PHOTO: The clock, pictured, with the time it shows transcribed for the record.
8:59
